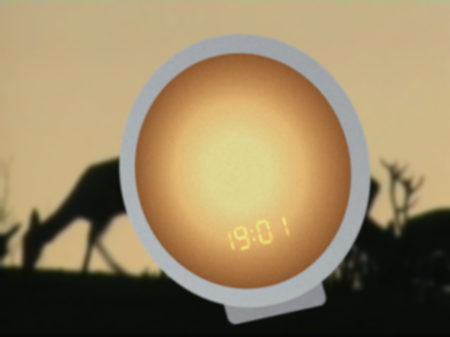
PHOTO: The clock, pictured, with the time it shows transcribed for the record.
19:01
